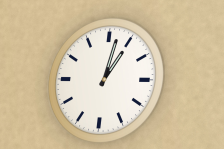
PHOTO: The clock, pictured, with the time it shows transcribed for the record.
1:02
